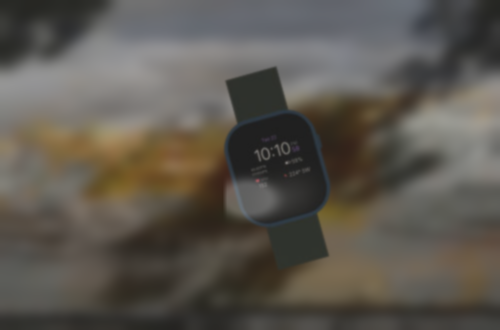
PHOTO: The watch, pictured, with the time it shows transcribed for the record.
10:10
